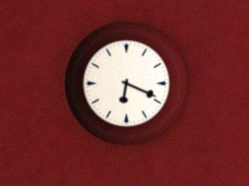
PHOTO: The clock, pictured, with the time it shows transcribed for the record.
6:19
